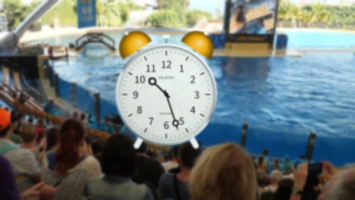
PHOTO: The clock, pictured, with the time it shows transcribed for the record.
10:27
